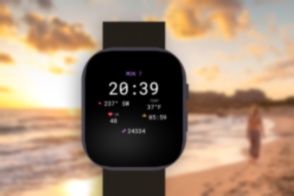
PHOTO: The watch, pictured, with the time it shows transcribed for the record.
20:39
